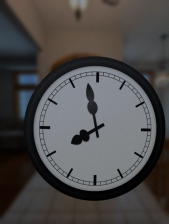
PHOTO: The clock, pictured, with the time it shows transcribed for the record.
7:58
